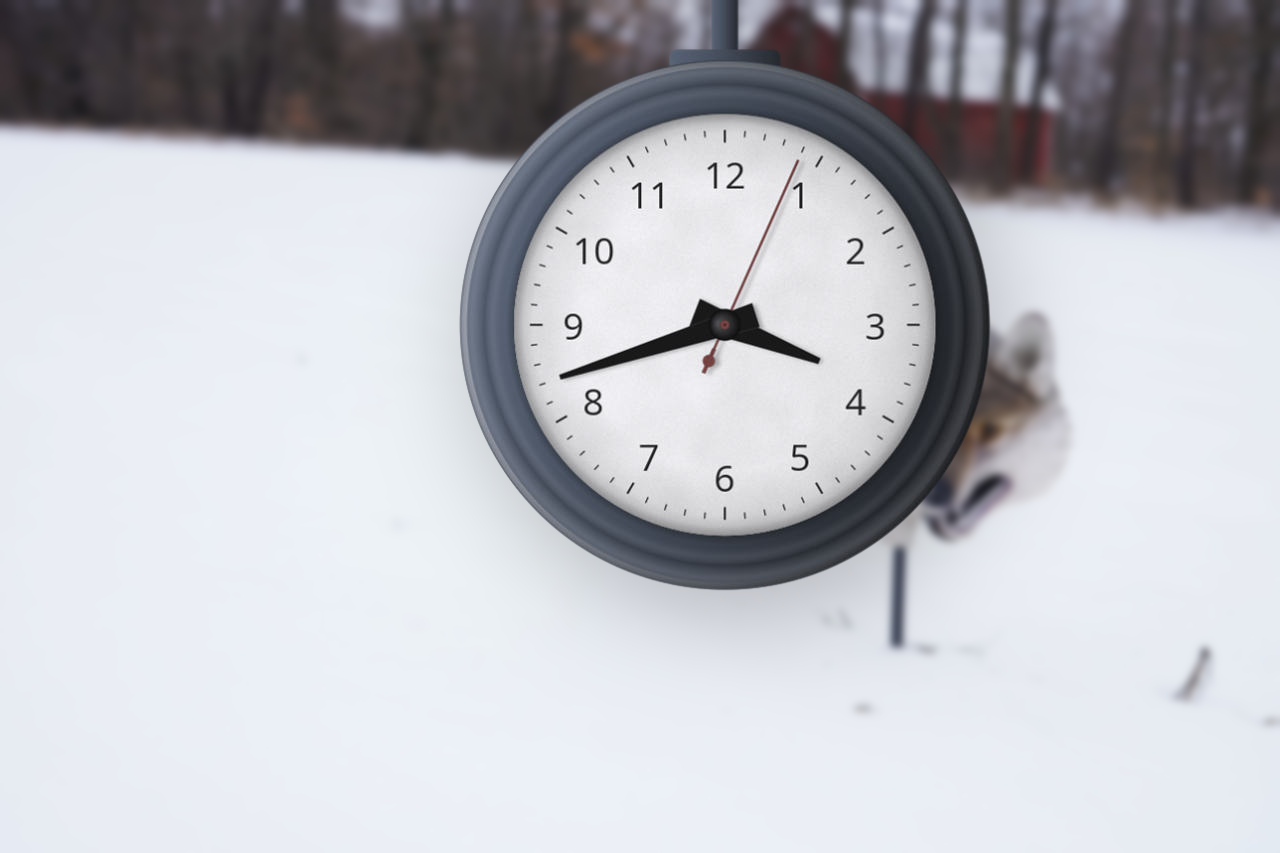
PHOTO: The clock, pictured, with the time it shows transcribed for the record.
3:42:04
